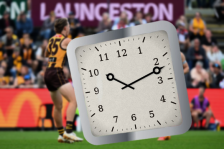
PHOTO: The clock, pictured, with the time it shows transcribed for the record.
10:12
